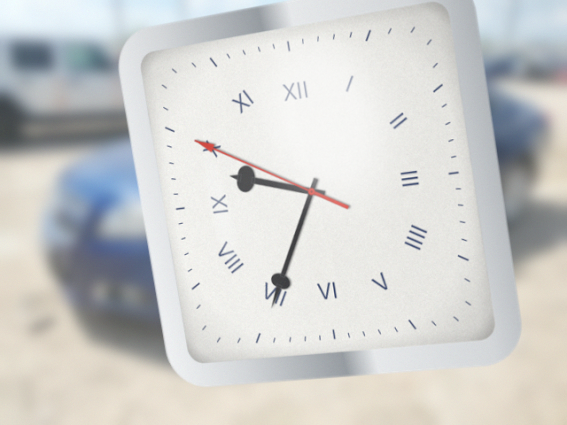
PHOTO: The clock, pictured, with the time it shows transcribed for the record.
9:34:50
